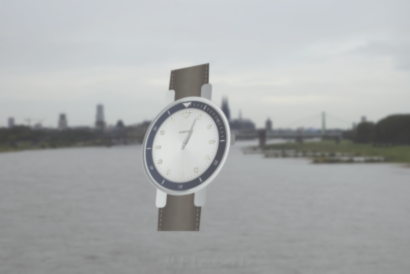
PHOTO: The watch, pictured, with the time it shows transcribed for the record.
1:04
